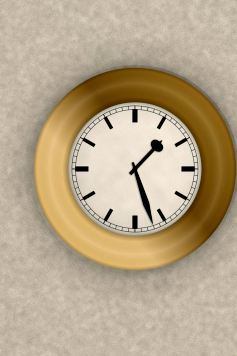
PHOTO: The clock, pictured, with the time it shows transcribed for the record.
1:27
